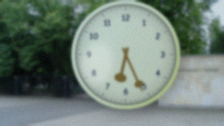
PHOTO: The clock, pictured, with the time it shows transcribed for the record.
6:26
